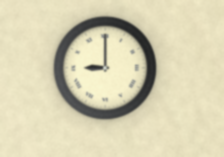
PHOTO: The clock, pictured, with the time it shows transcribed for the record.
9:00
